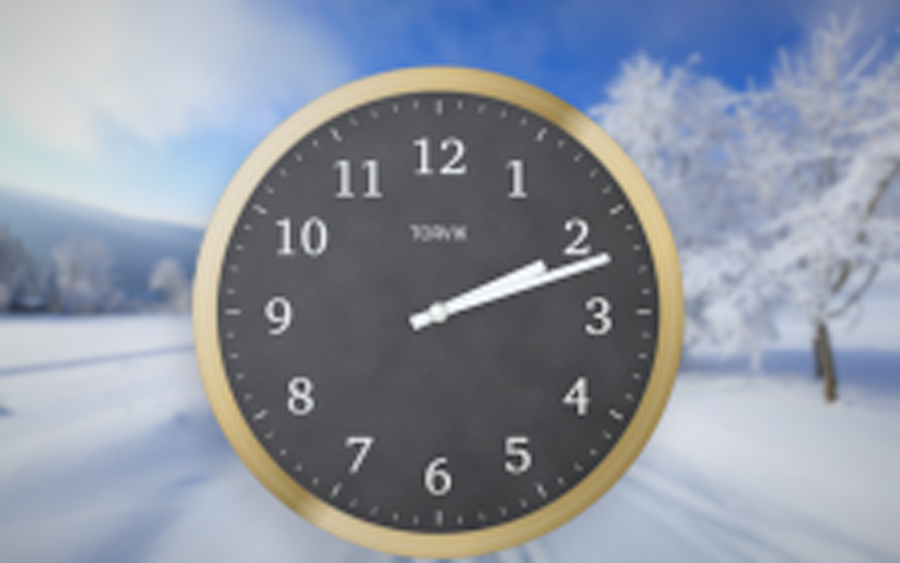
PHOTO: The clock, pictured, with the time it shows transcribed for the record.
2:12
